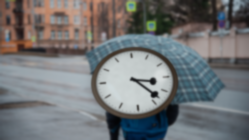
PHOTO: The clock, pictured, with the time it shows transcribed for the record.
3:23
